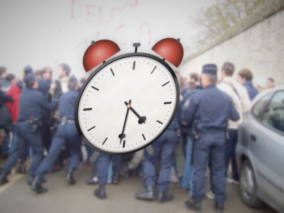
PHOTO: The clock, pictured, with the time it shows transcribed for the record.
4:31
